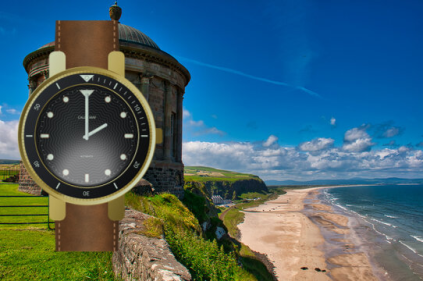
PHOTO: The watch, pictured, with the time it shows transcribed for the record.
2:00
